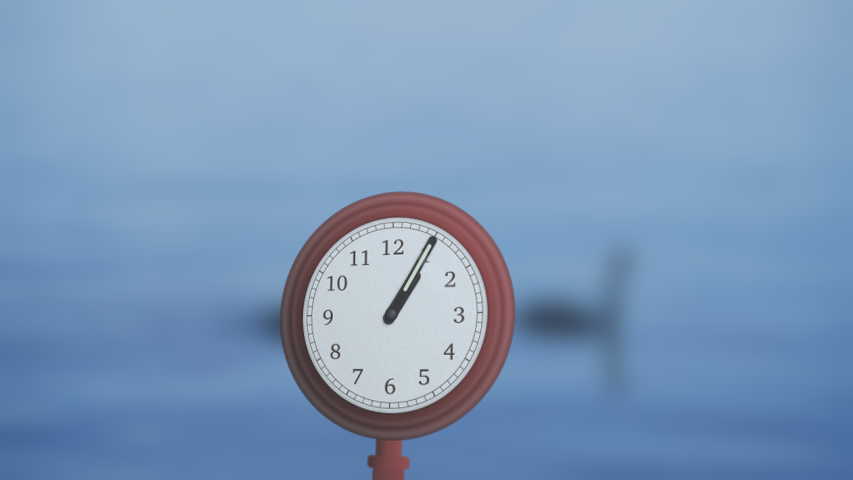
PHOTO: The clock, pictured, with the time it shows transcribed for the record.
1:05
